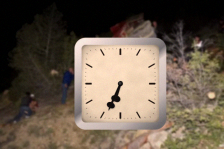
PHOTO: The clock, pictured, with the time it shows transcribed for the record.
6:34
